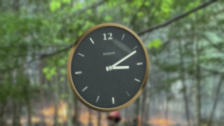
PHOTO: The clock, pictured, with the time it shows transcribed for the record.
3:11
